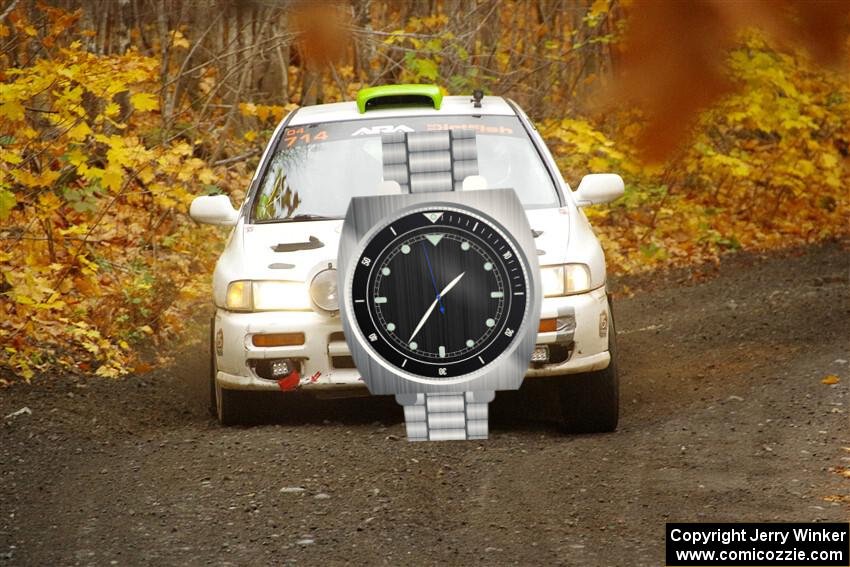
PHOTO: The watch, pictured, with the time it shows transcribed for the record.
1:35:58
